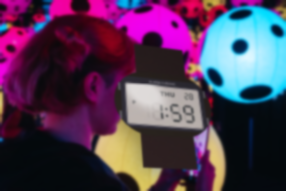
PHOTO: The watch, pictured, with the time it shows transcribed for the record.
1:59
